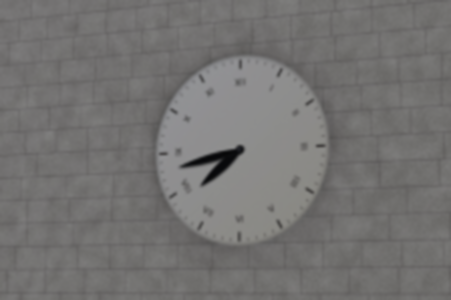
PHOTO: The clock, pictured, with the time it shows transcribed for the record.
7:43
